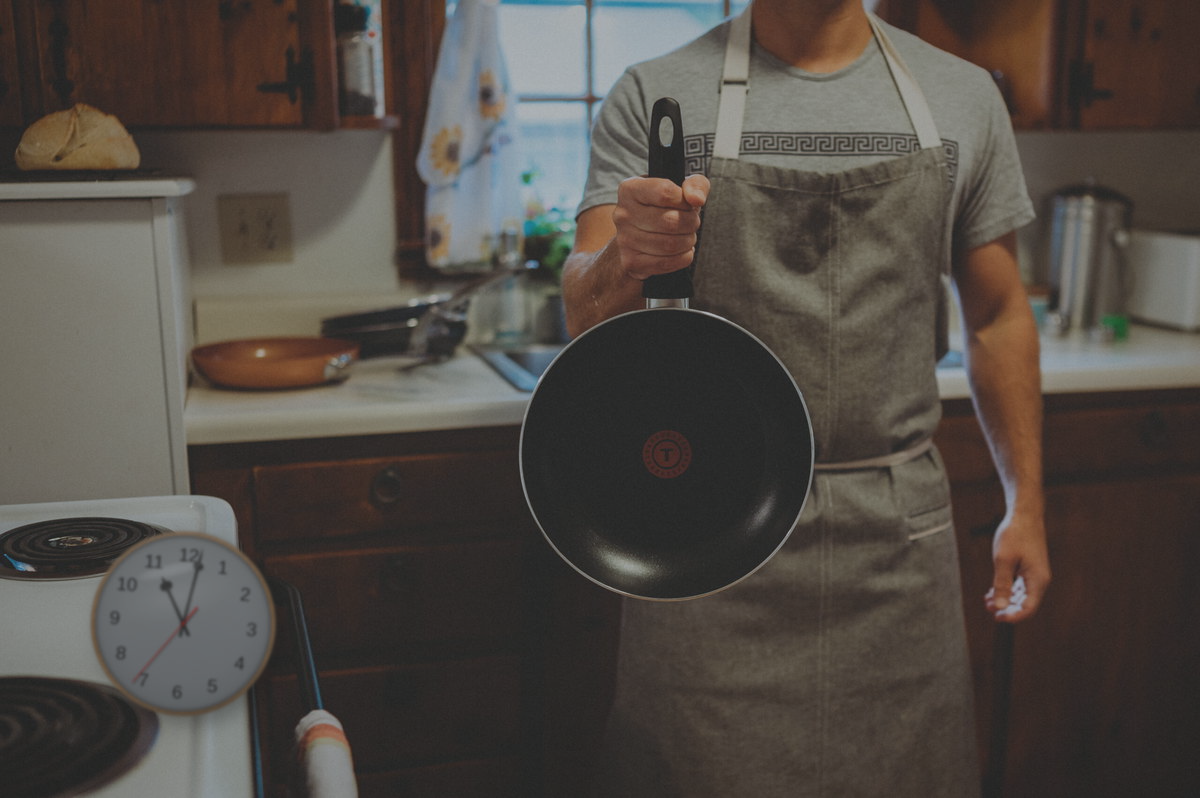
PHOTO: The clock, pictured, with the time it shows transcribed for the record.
11:01:36
